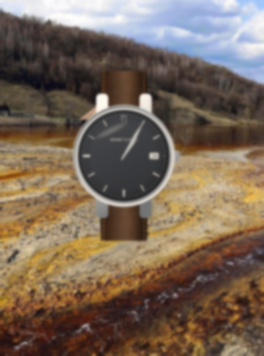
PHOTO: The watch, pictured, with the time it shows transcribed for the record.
1:05
